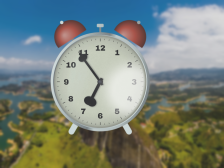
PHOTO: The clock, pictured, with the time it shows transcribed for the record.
6:54
